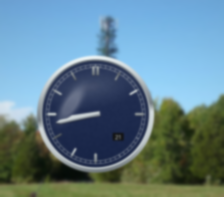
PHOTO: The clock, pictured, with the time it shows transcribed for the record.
8:43
